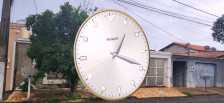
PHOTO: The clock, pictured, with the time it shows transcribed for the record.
1:19
